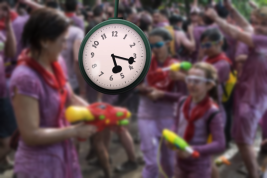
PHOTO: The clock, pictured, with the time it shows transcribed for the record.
5:17
